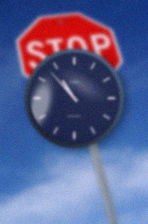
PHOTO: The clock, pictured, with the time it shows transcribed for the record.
10:53
